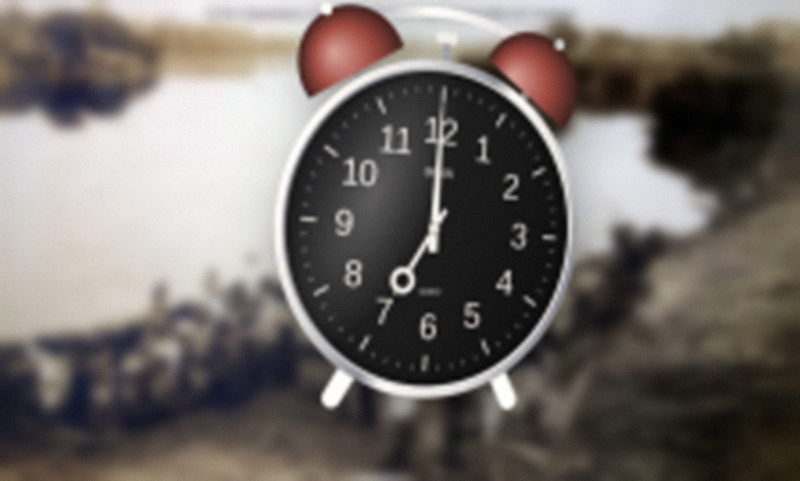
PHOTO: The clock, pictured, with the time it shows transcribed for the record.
7:00
